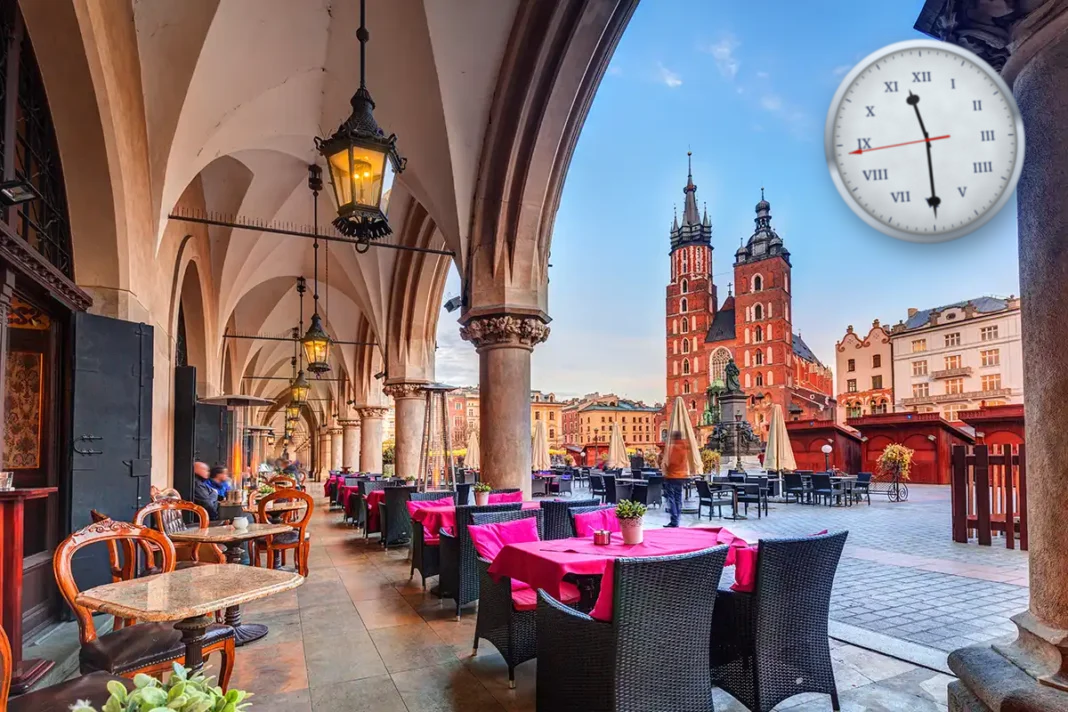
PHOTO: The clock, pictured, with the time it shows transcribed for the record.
11:29:44
